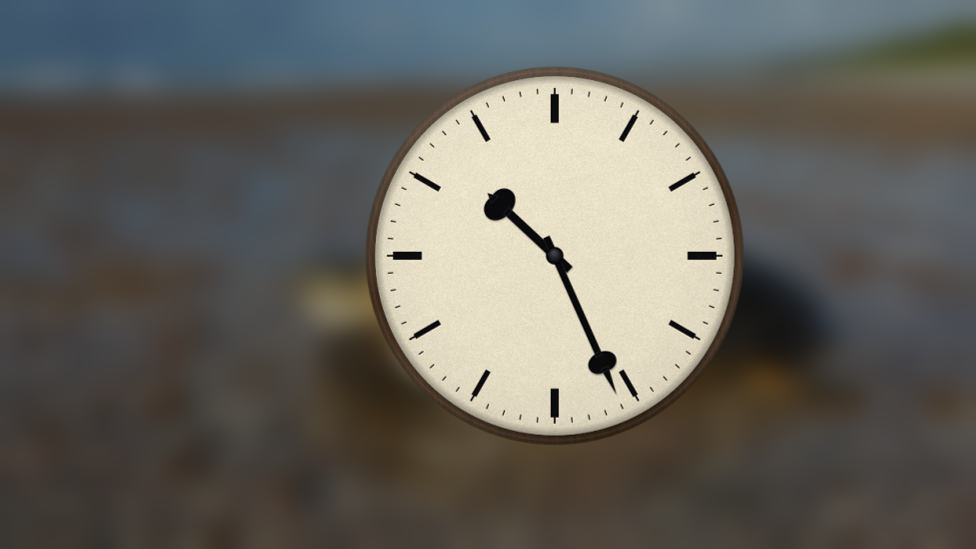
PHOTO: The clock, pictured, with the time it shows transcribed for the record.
10:26
